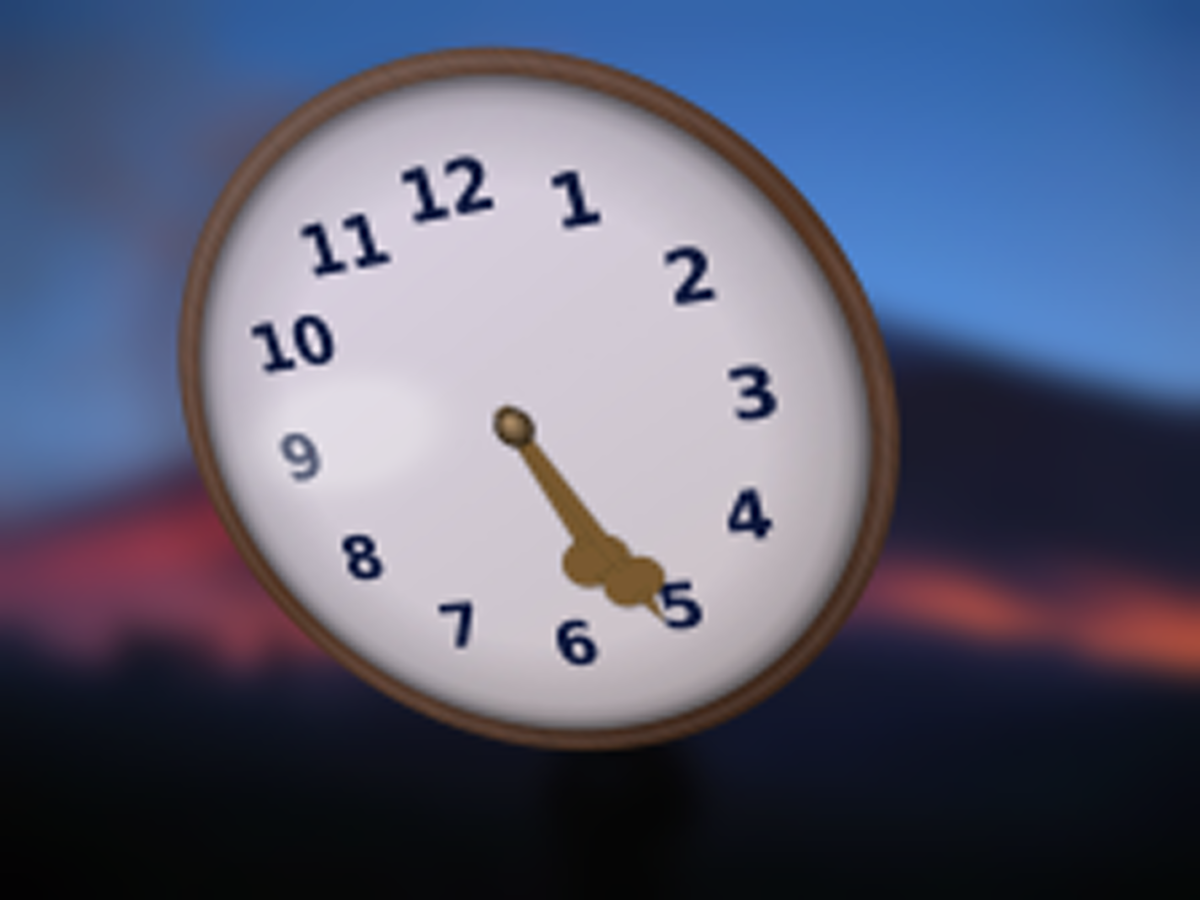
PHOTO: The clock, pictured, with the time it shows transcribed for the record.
5:26
